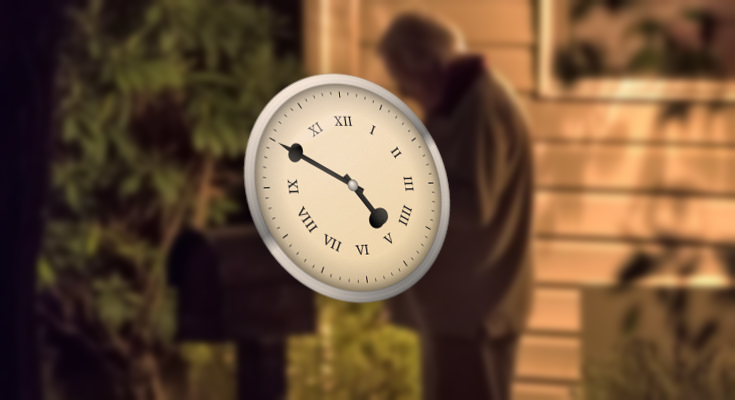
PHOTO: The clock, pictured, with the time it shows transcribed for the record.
4:50
